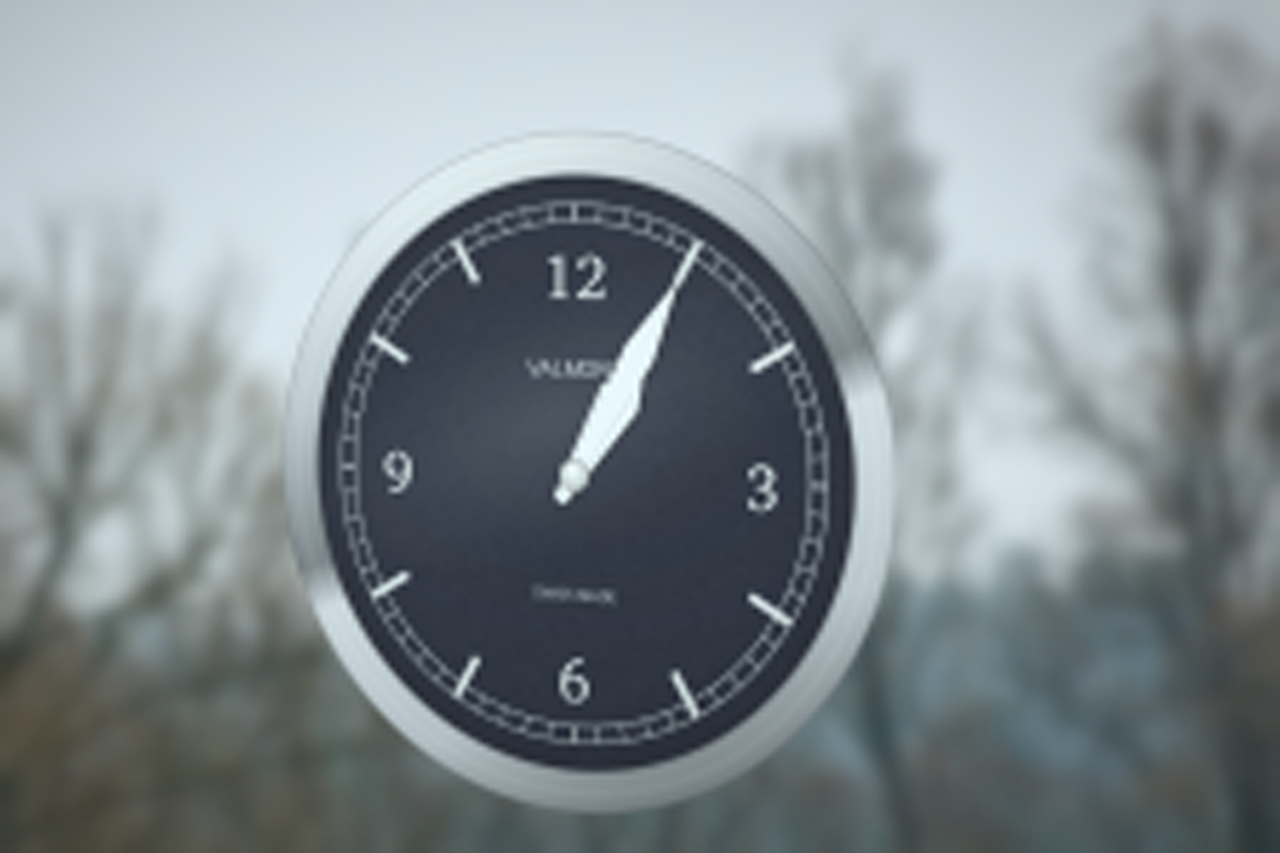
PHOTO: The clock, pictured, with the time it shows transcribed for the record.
1:05
